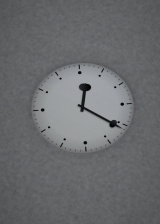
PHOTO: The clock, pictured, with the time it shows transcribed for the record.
12:21
